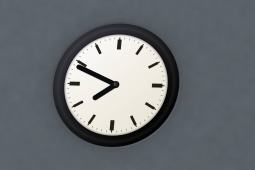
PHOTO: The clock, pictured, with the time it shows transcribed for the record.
7:49
